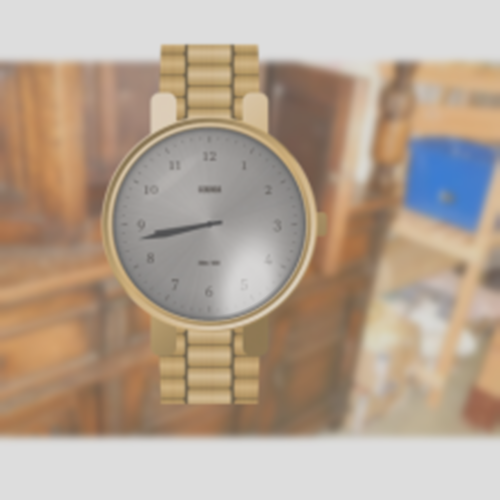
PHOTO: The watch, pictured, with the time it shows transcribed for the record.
8:43
